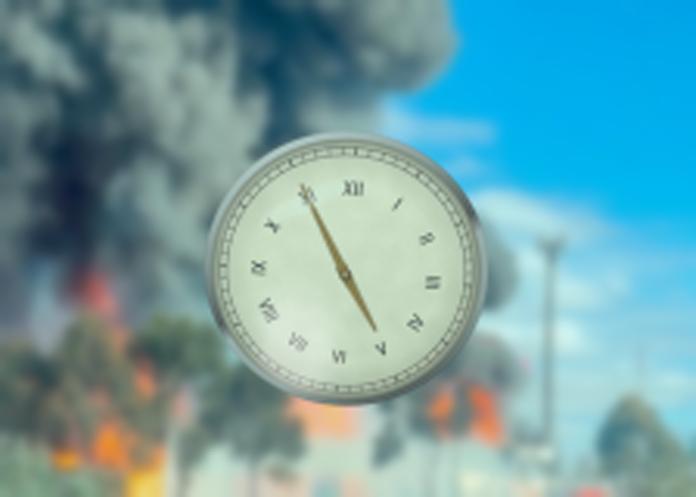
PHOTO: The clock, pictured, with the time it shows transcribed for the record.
4:55
